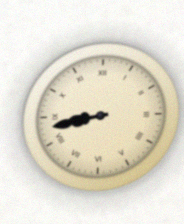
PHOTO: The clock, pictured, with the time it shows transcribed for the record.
8:43
